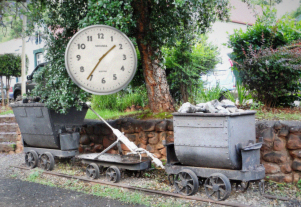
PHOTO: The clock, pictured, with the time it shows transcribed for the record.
1:36
